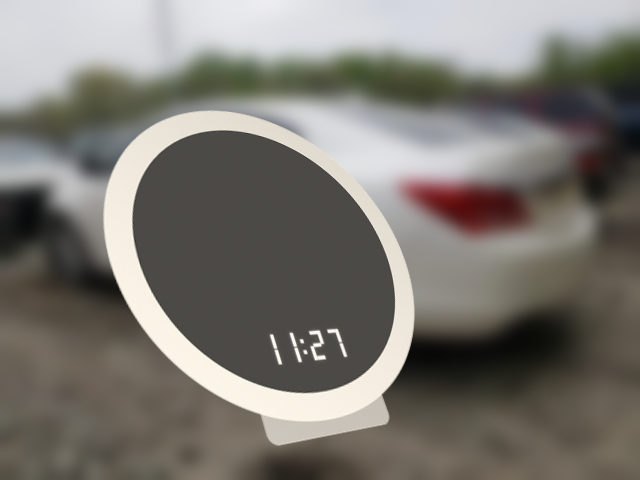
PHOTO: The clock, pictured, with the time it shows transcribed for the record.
11:27
